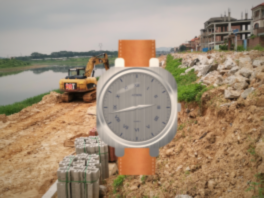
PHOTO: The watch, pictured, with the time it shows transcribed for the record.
2:43
